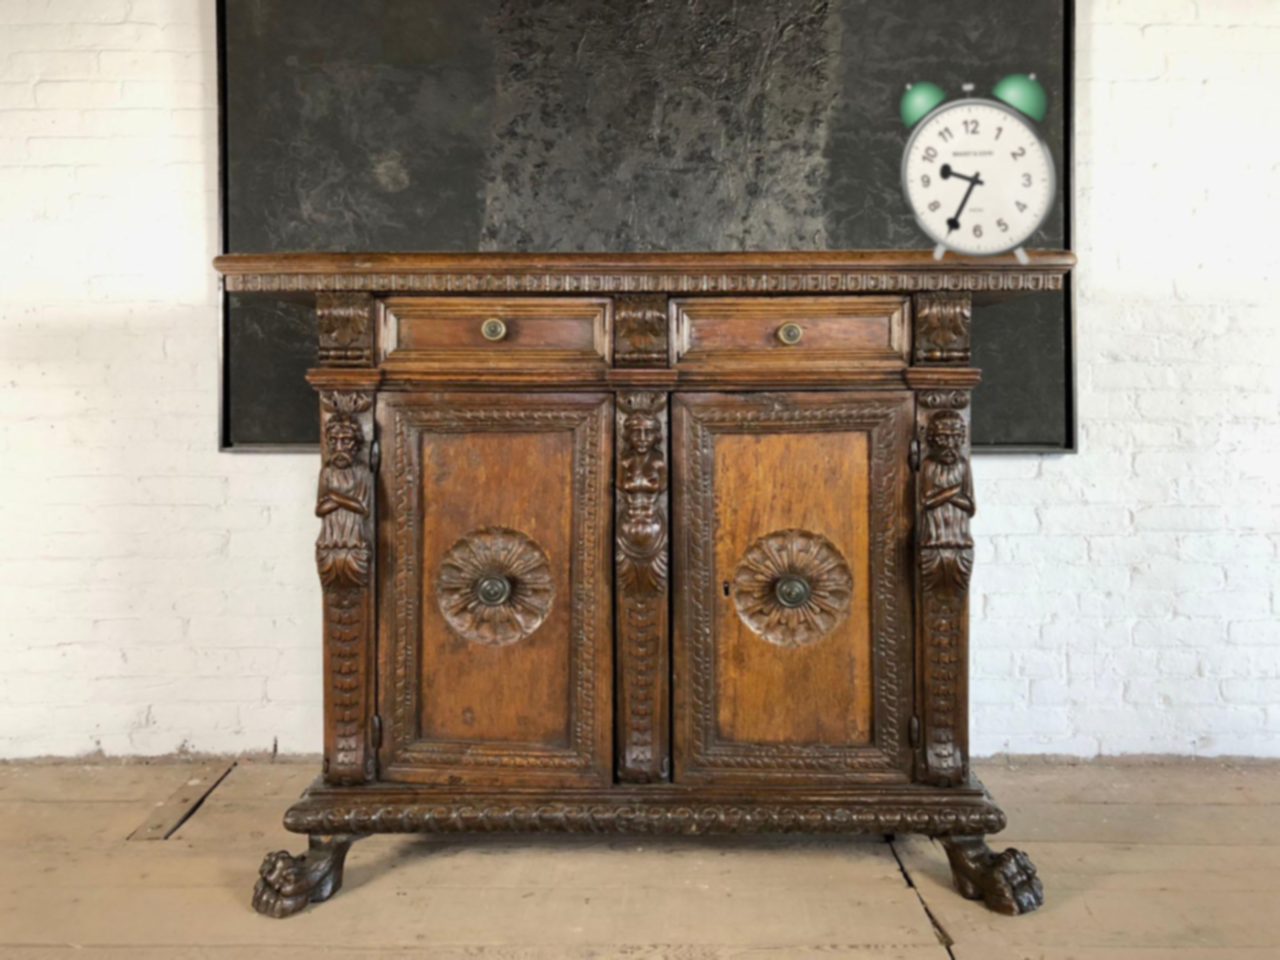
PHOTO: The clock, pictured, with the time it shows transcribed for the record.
9:35
